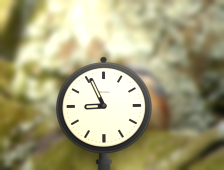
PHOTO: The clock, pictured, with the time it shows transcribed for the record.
8:56
